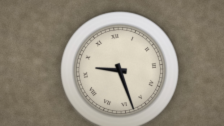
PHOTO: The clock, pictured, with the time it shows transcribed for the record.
9:28
